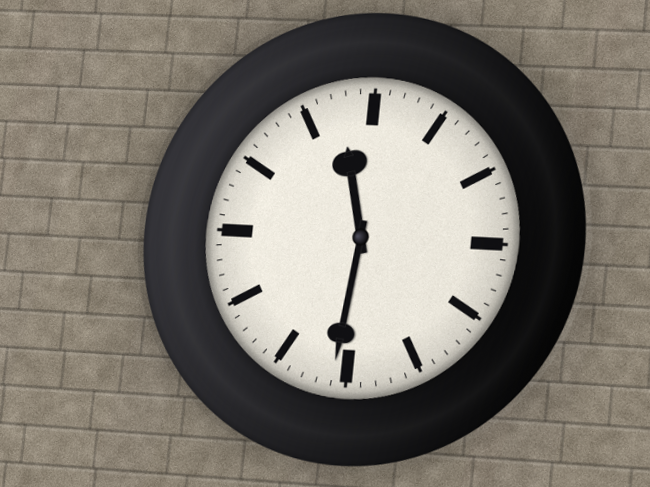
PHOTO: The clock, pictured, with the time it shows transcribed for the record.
11:31
